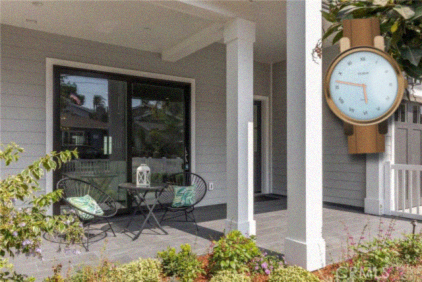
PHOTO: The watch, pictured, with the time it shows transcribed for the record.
5:47
